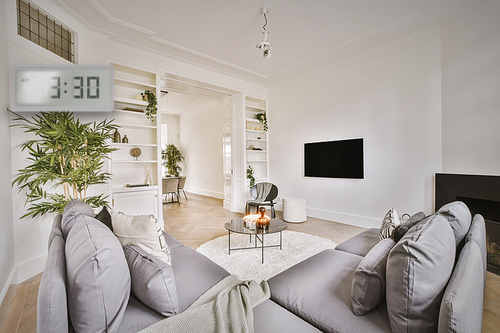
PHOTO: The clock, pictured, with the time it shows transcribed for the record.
3:30
